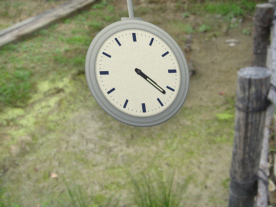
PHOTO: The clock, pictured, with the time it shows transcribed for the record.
4:22
